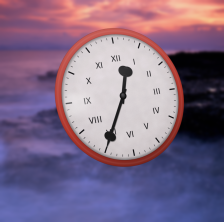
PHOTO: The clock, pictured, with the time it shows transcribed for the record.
12:35
